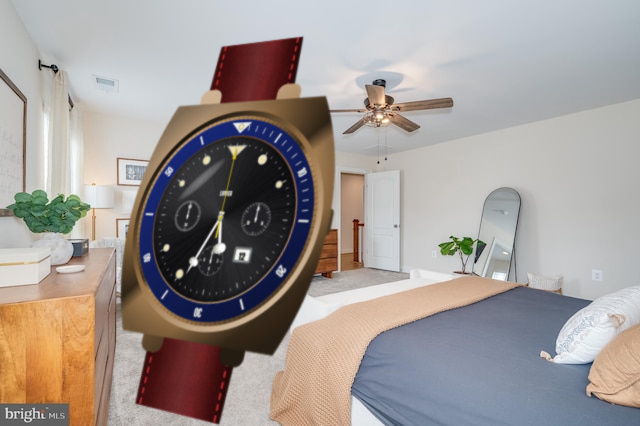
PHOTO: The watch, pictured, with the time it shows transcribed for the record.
5:34
